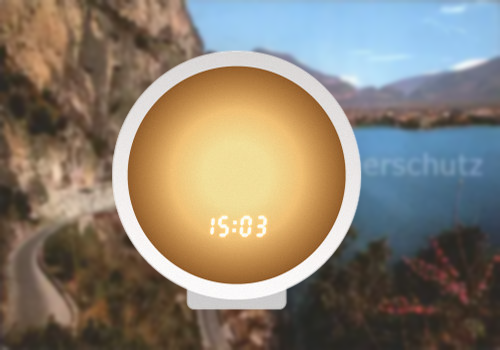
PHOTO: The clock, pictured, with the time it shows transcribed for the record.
15:03
